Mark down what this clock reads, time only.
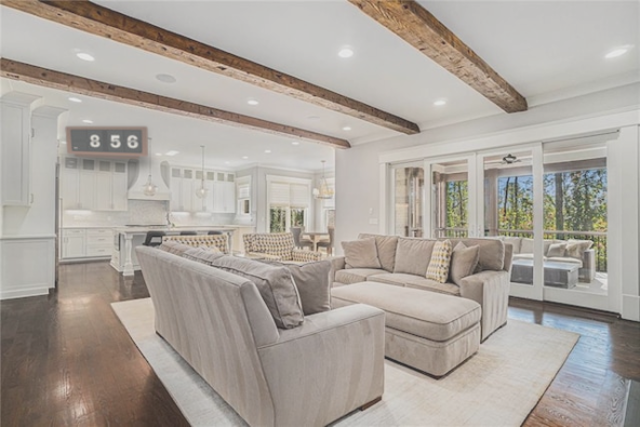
8:56
